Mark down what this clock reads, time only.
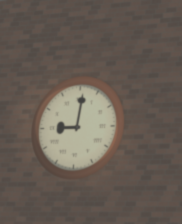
9:01
